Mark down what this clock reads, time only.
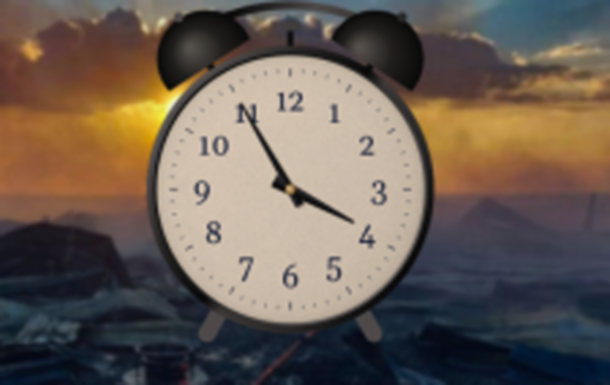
3:55
